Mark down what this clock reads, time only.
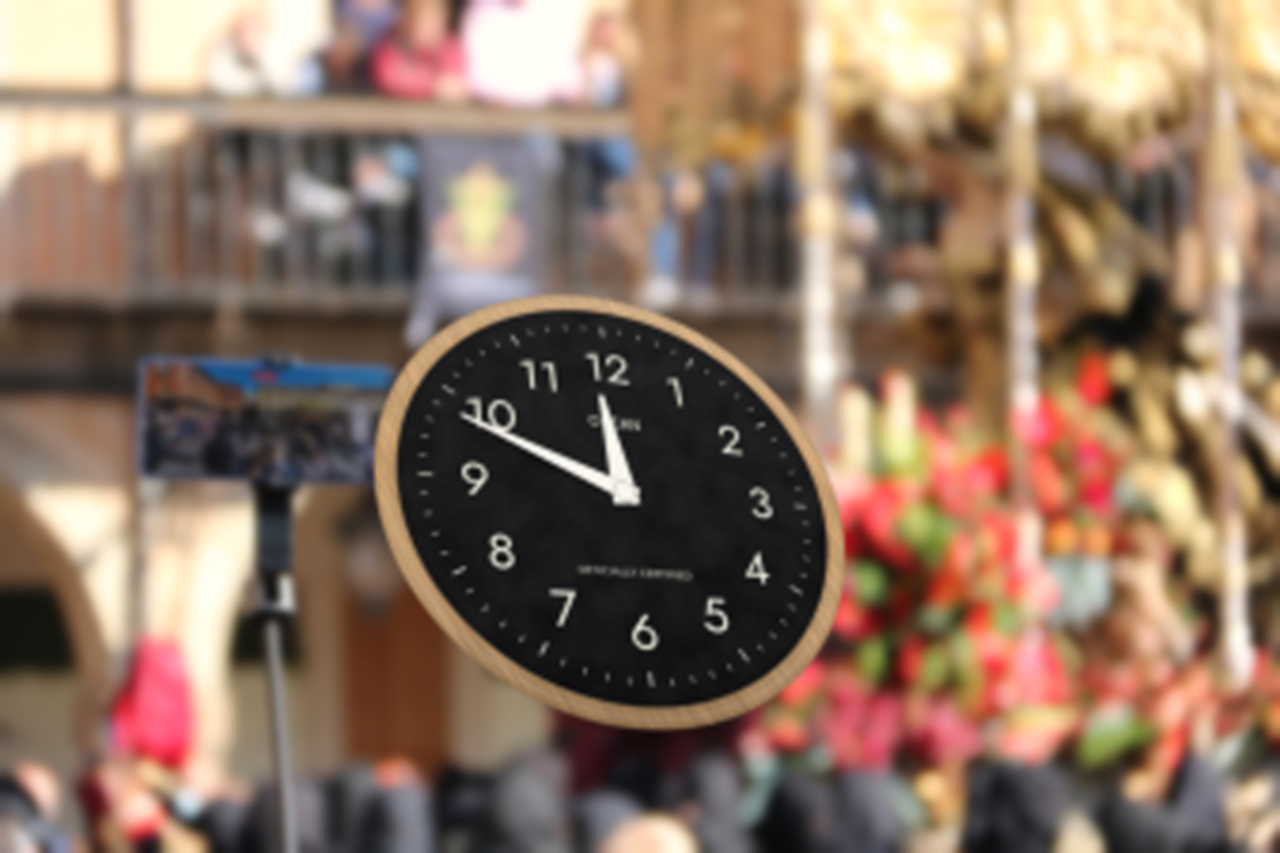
11:49
